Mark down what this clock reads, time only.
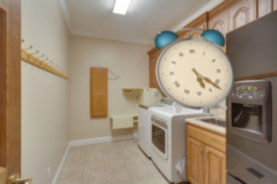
5:22
